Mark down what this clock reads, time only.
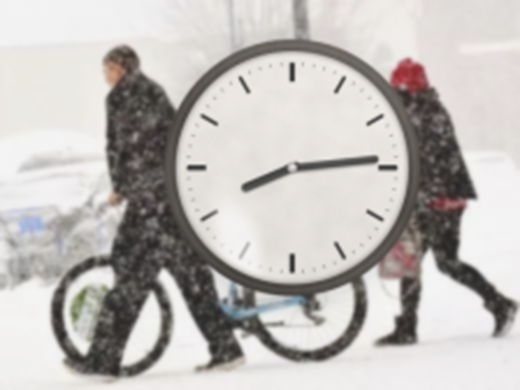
8:14
